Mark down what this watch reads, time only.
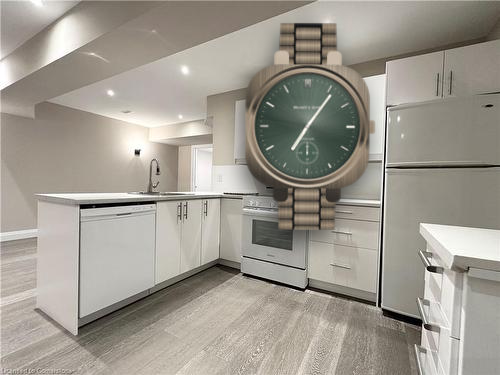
7:06
